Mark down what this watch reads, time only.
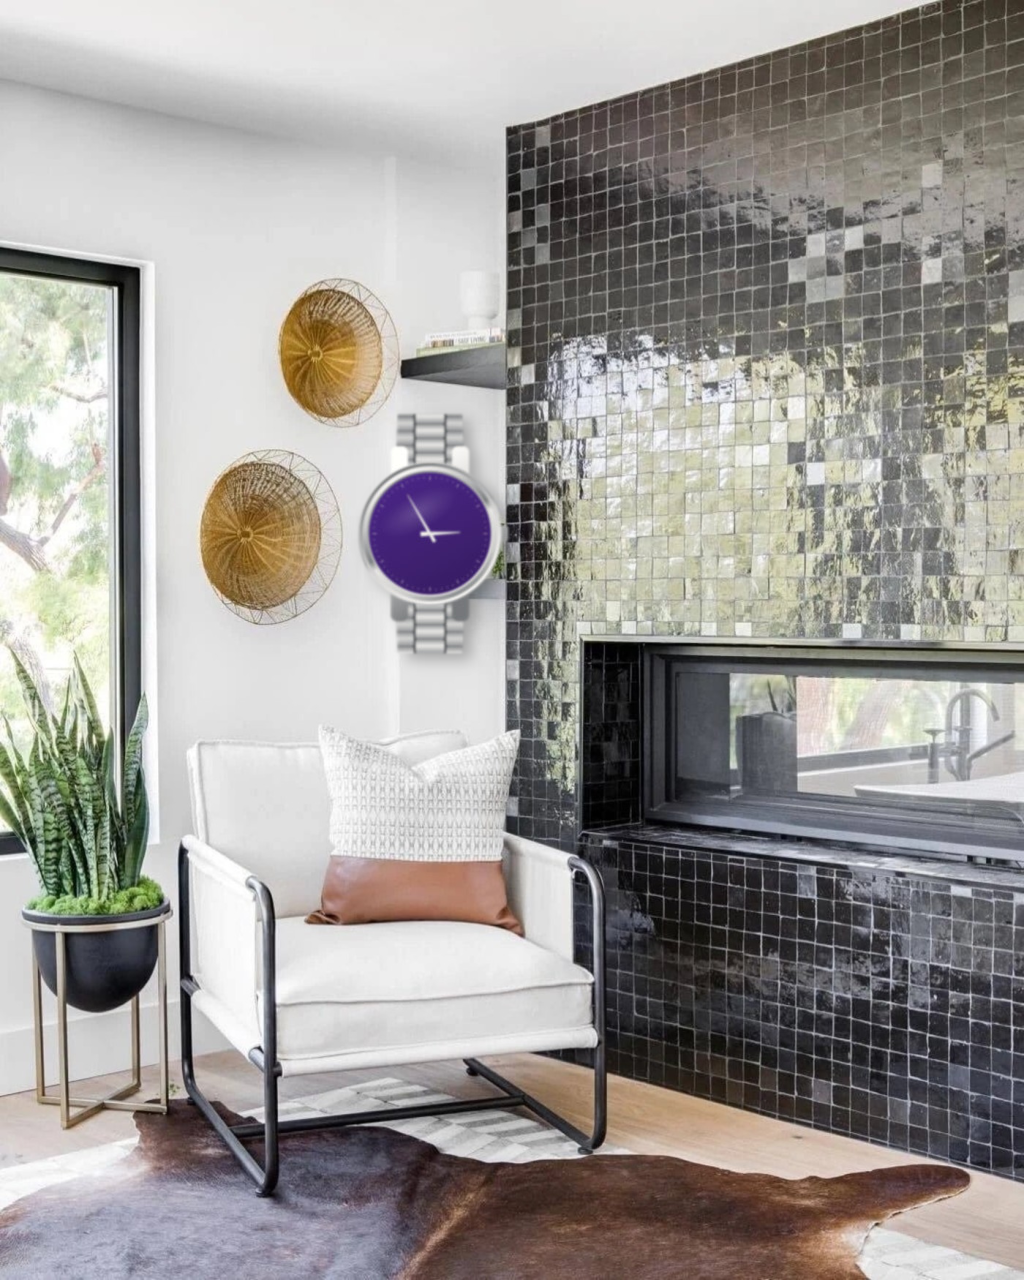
2:55
